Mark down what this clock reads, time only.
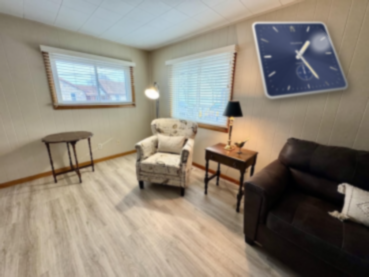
1:26
